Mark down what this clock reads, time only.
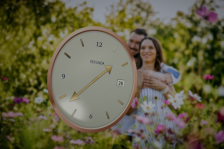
1:38
